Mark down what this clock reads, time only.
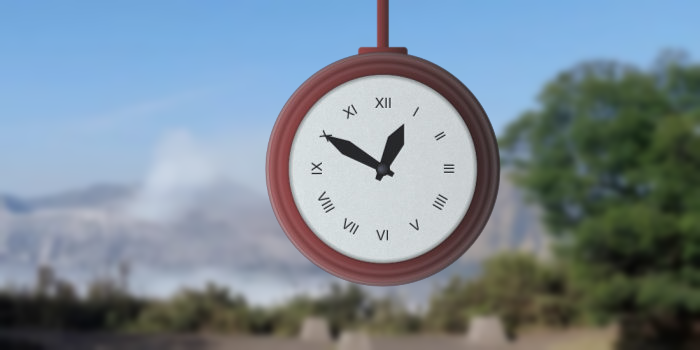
12:50
